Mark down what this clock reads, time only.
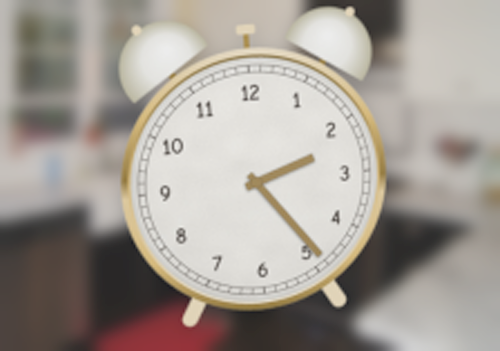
2:24
